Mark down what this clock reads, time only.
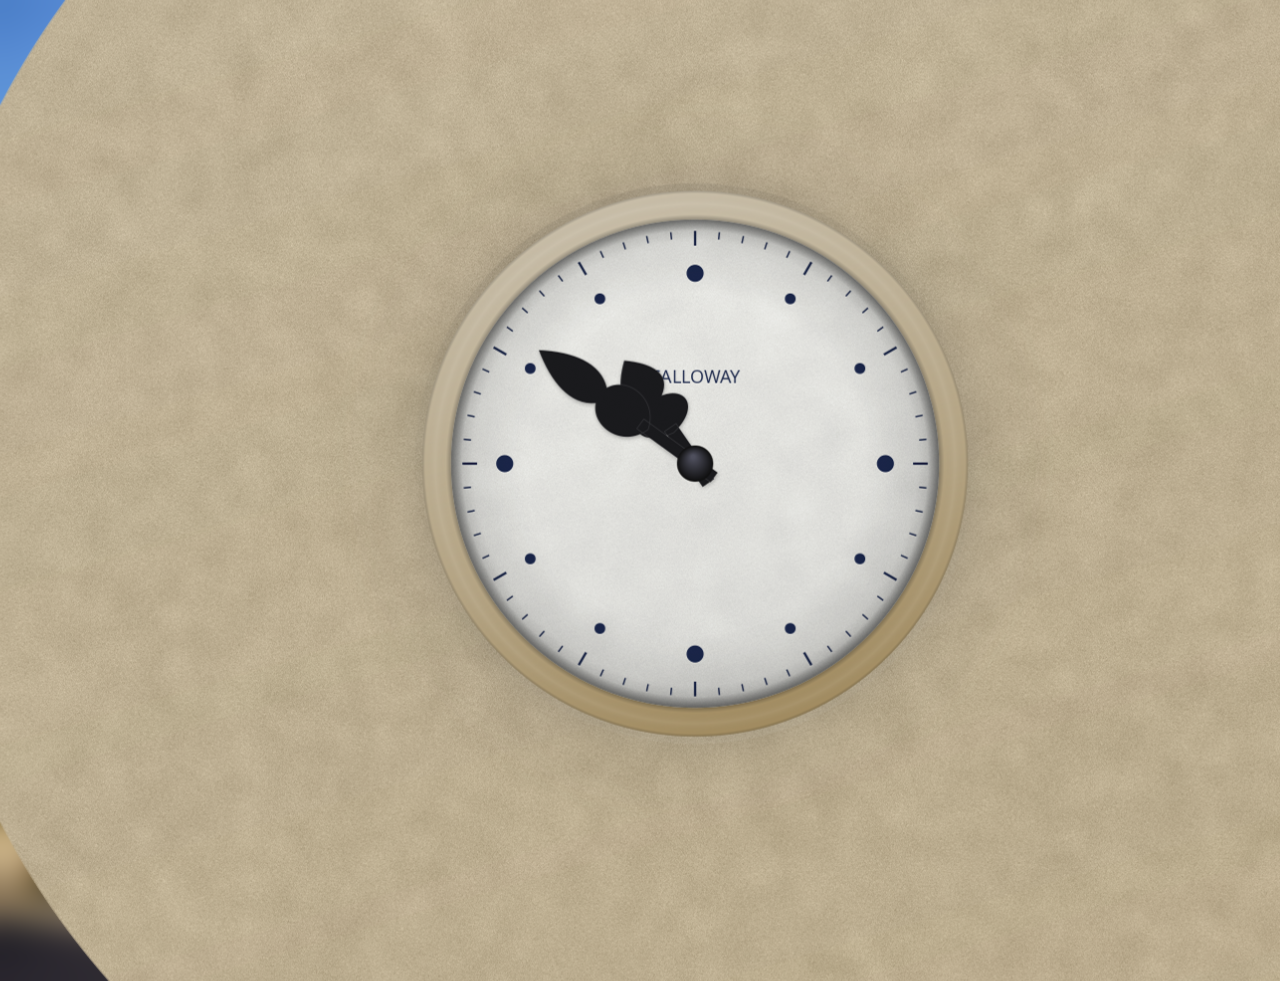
10:51
